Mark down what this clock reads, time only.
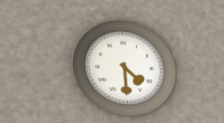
4:30
